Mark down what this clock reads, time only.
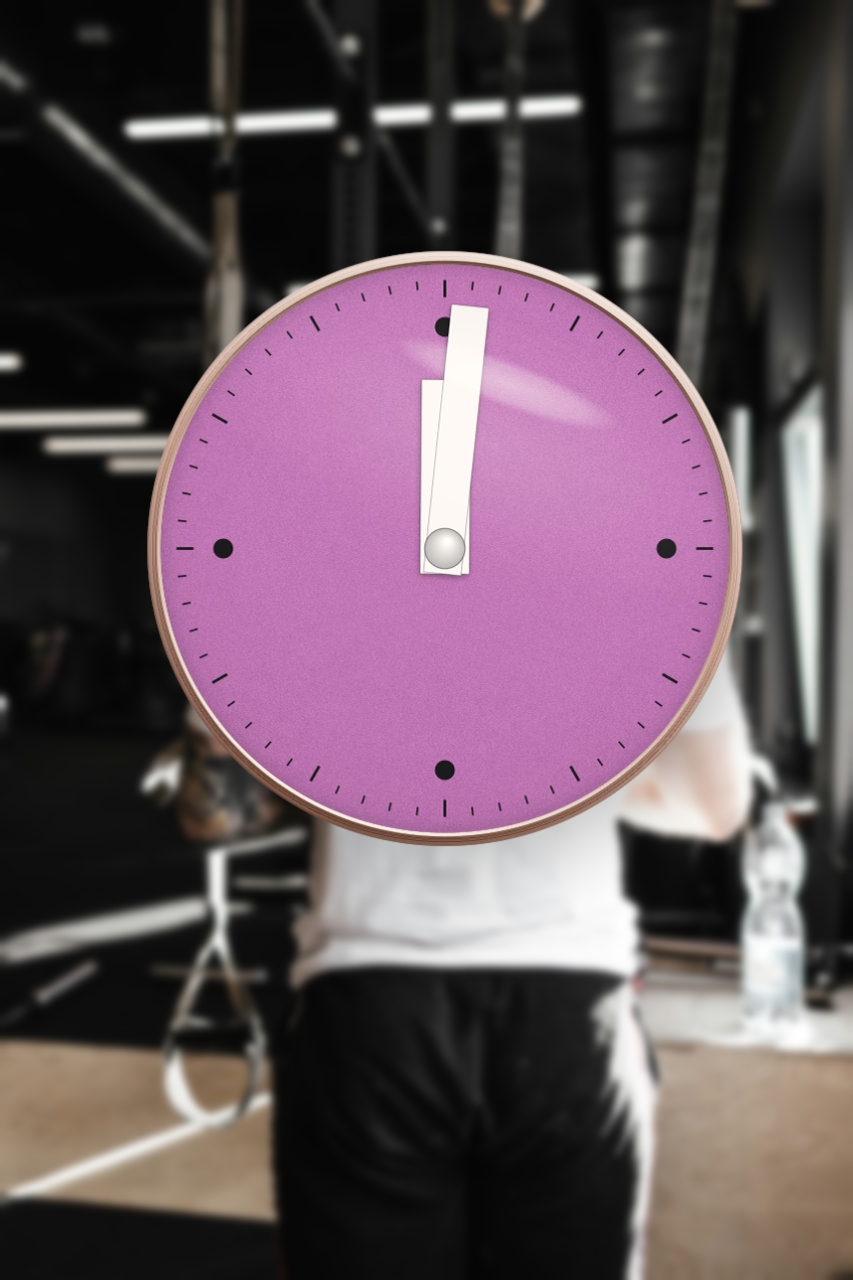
12:01
